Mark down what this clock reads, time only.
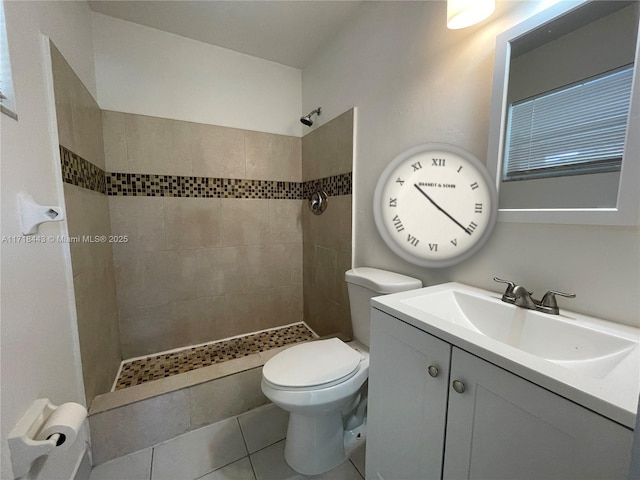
10:21
